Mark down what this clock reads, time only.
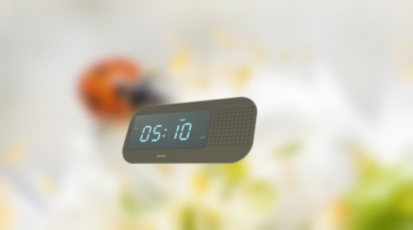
5:10
